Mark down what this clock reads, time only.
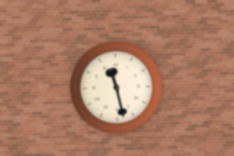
11:28
